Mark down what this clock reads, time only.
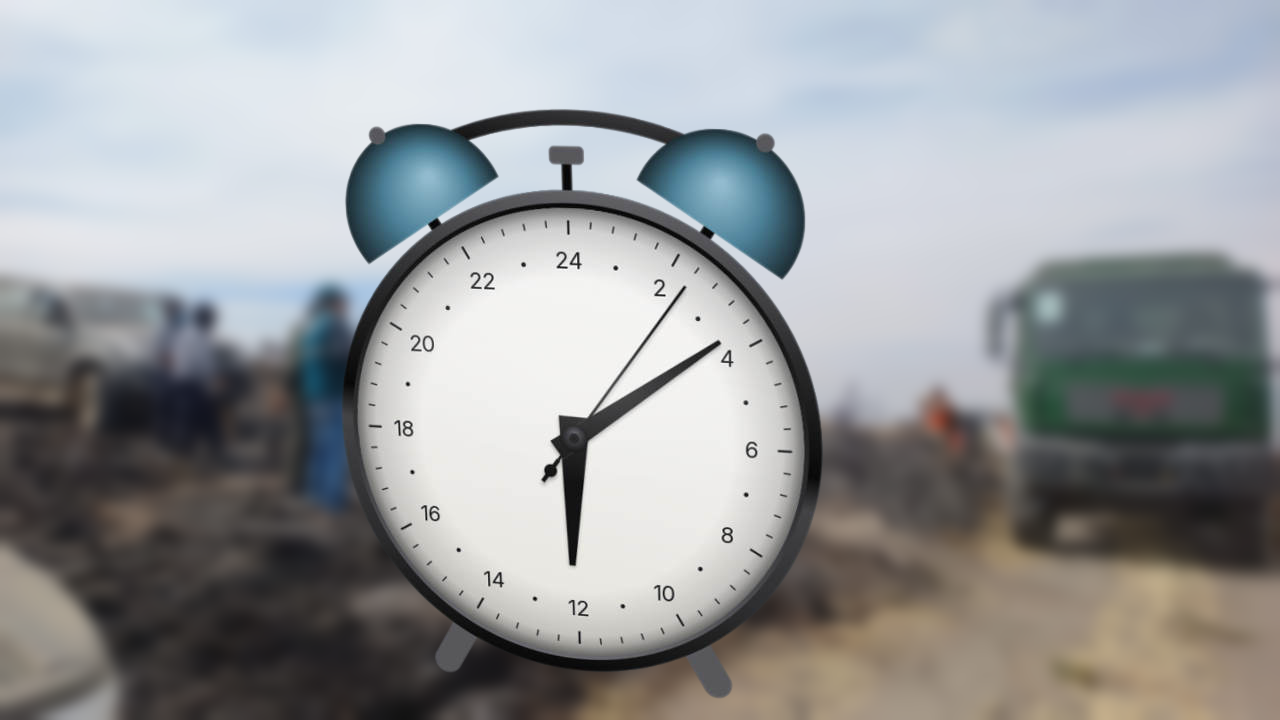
12:09:06
